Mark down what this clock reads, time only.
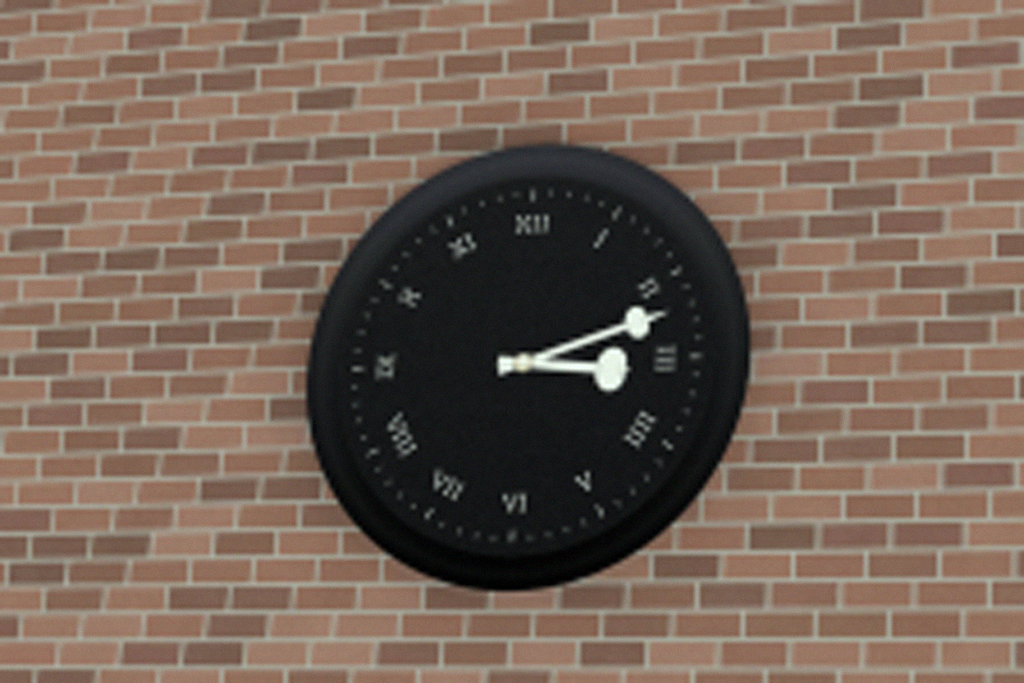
3:12
